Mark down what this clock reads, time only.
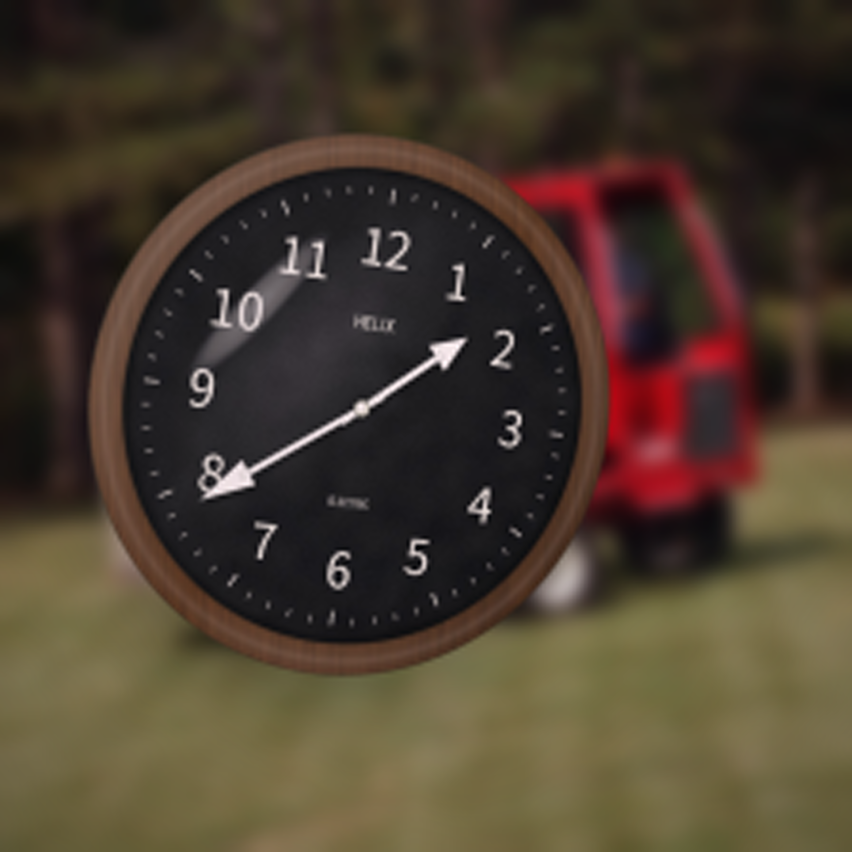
1:39
